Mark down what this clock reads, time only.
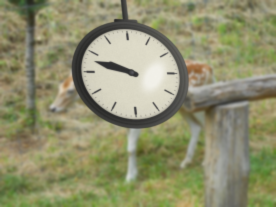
9:48
